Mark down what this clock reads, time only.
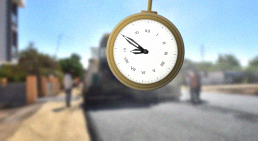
8:50
